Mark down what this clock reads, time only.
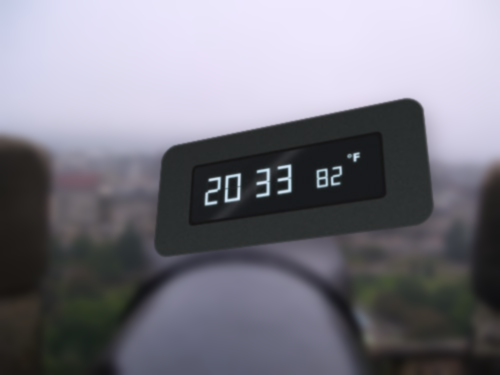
20:33
